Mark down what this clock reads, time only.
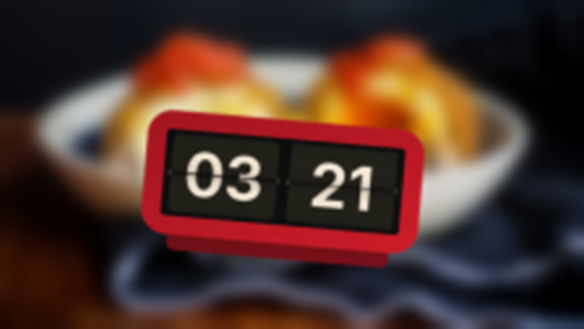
3:21
